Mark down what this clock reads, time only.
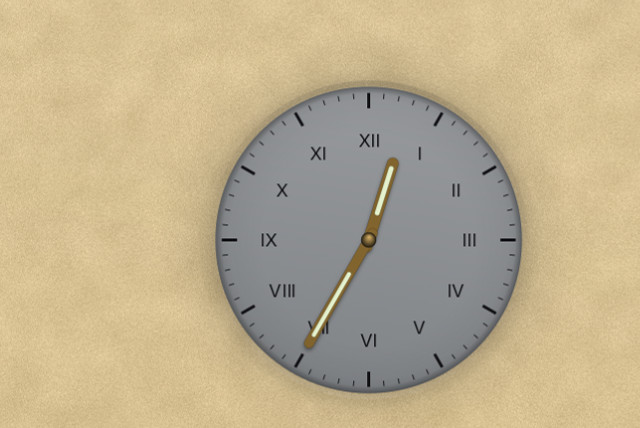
12:35
